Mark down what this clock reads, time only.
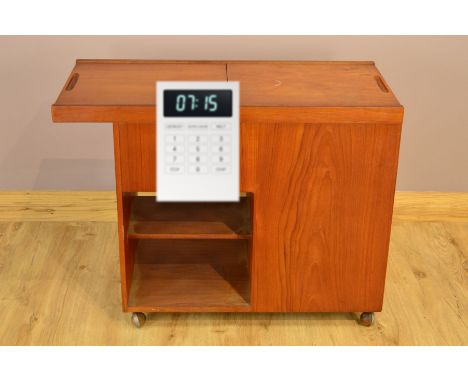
7:15
